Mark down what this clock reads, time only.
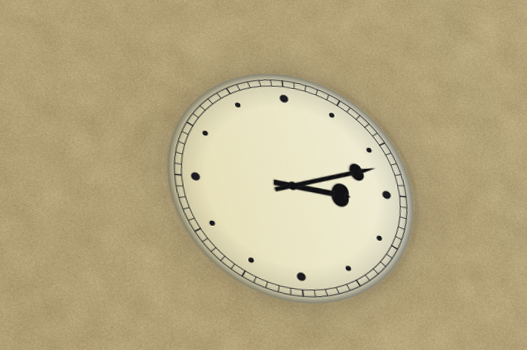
3:12
